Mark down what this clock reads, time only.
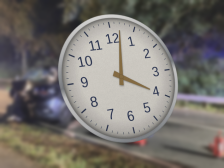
4:02
